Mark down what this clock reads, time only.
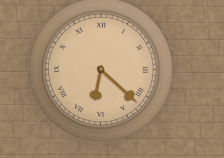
6:22
